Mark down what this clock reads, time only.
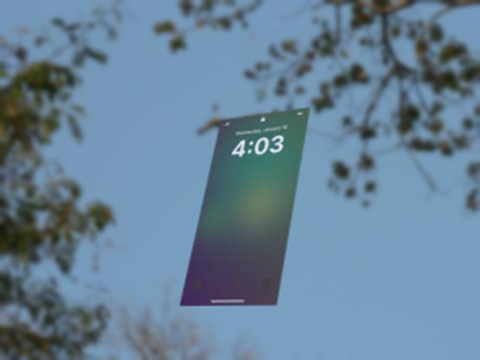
4:03
